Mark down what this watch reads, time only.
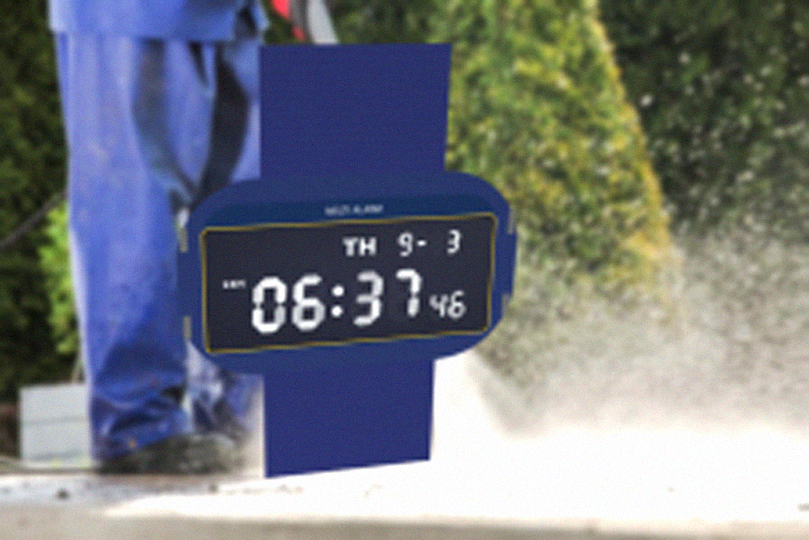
6:37:46
